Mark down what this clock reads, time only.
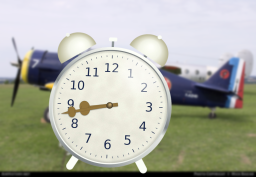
8:43
